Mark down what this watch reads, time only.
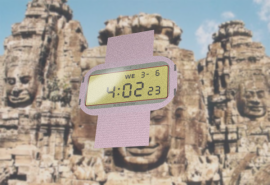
4:02:23
